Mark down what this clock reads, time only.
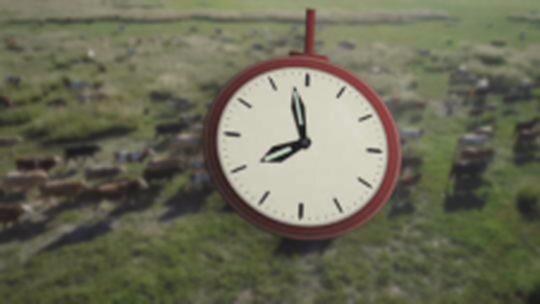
7:58
